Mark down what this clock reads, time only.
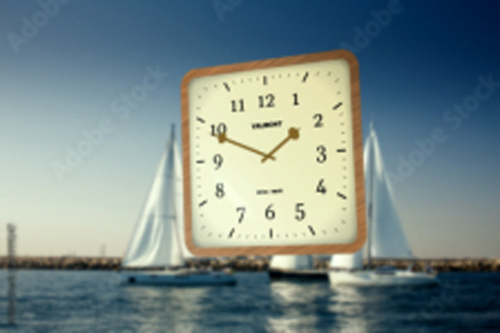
1:49
